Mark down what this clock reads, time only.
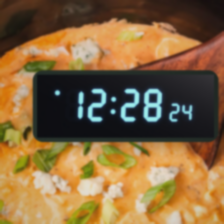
12:28:24
